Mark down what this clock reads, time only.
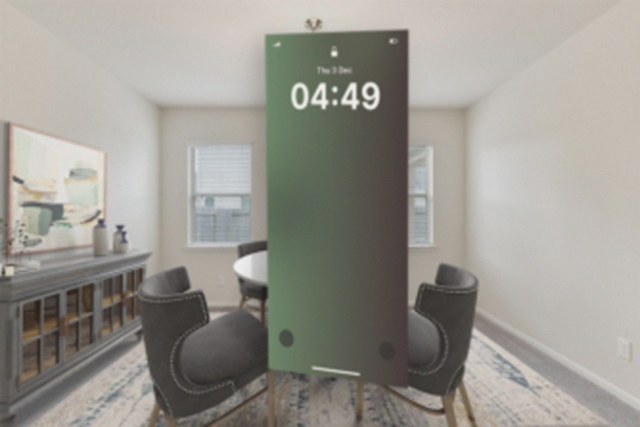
4:49
